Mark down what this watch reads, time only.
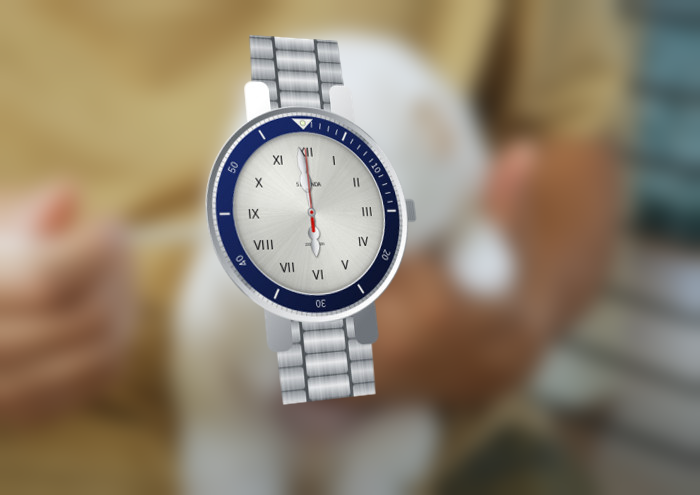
5:59:00
